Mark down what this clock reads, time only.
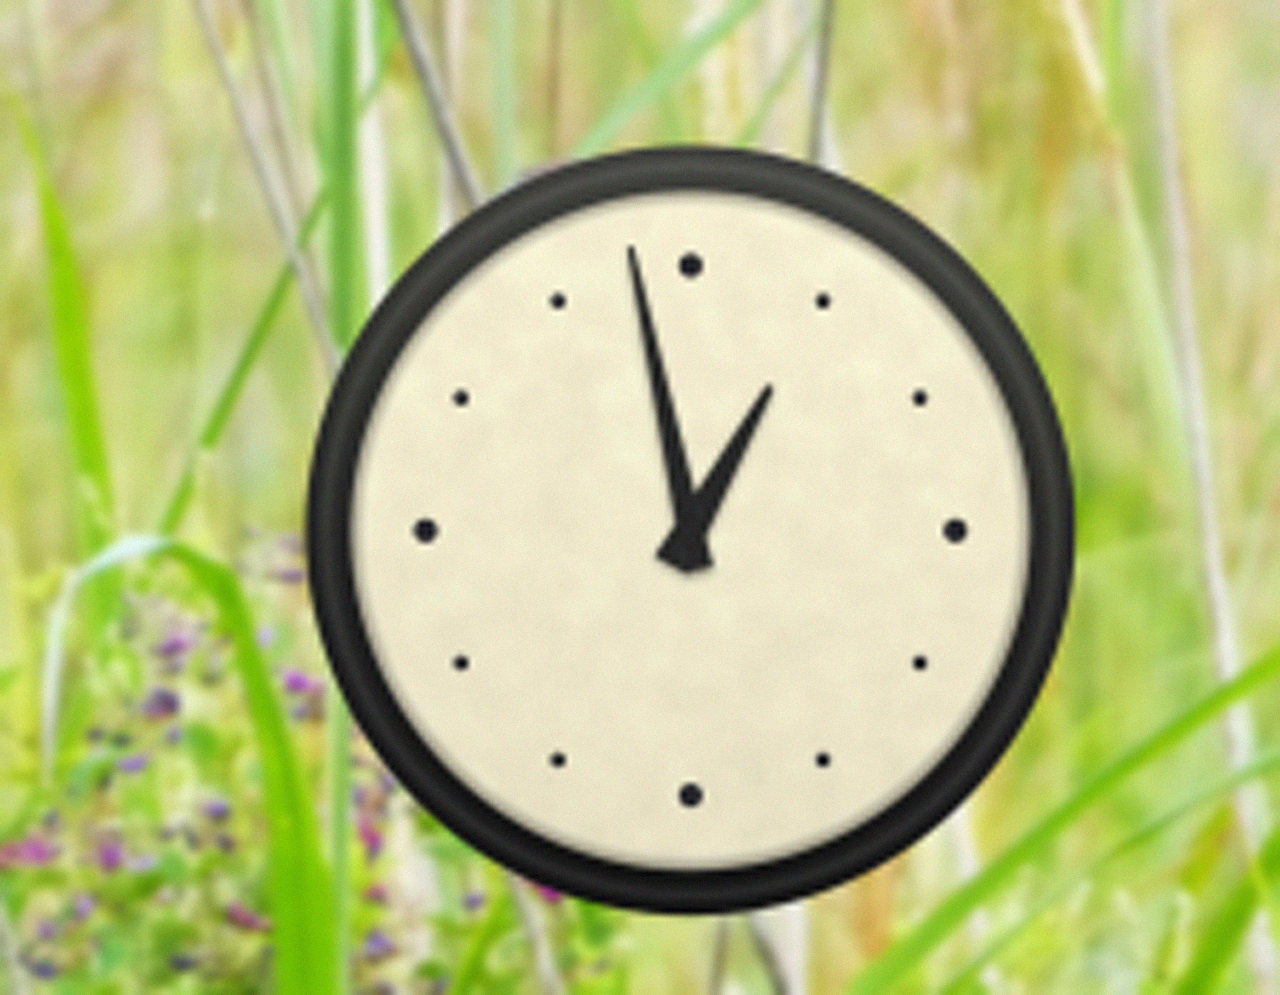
12:58
